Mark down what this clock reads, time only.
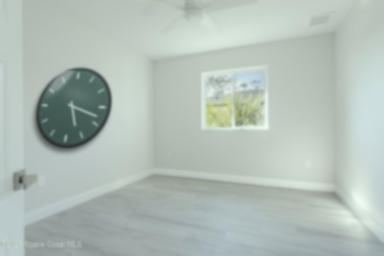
5:18
